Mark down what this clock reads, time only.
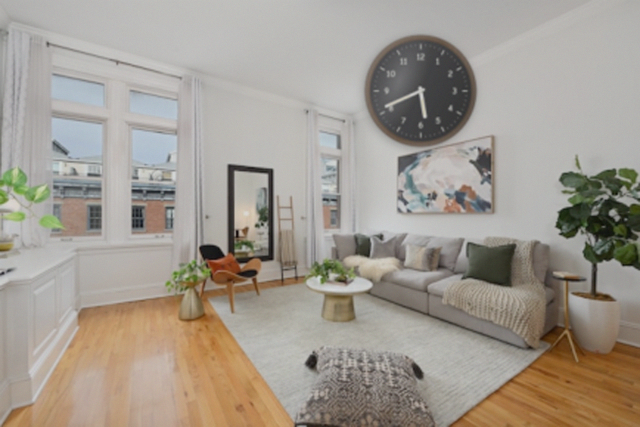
5:41
